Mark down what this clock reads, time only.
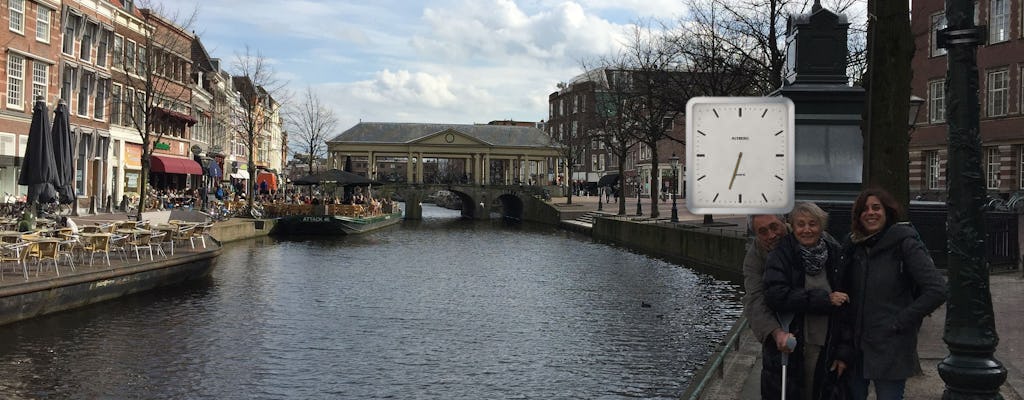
6:33
